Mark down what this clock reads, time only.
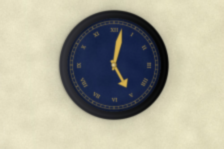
5:02
